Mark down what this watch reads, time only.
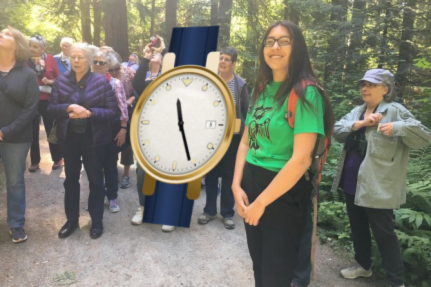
11:26
